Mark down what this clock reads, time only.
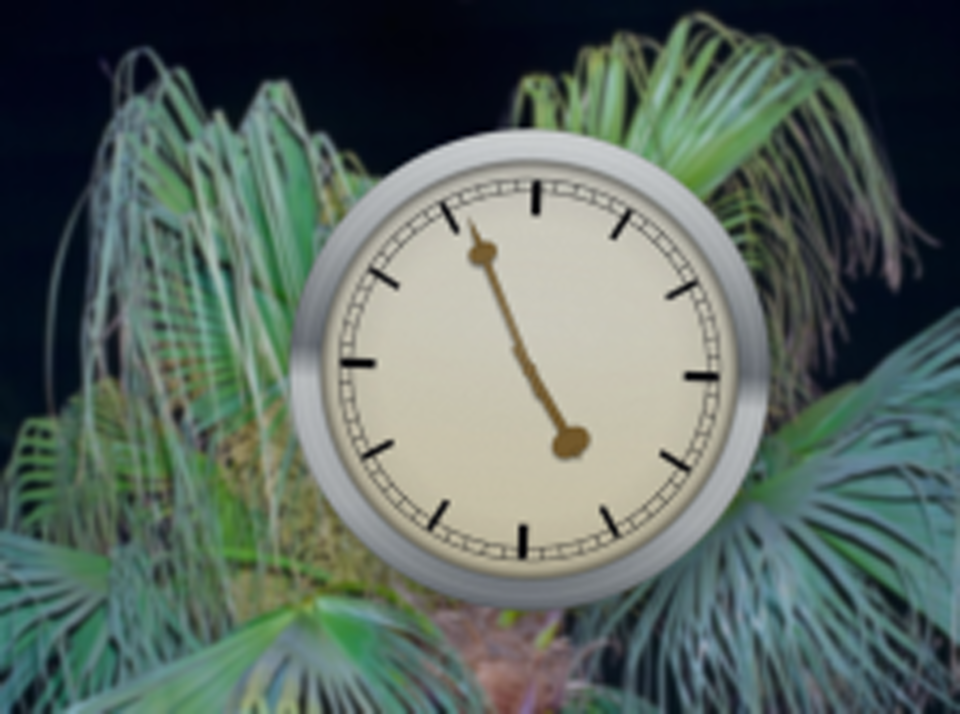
4:56
